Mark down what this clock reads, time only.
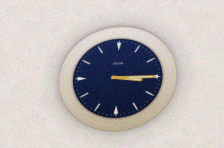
3:15
